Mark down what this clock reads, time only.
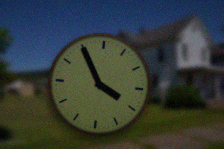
3:55
